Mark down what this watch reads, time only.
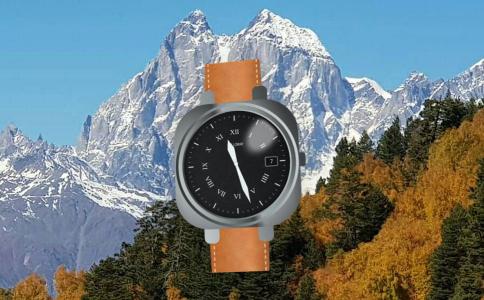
11:27
